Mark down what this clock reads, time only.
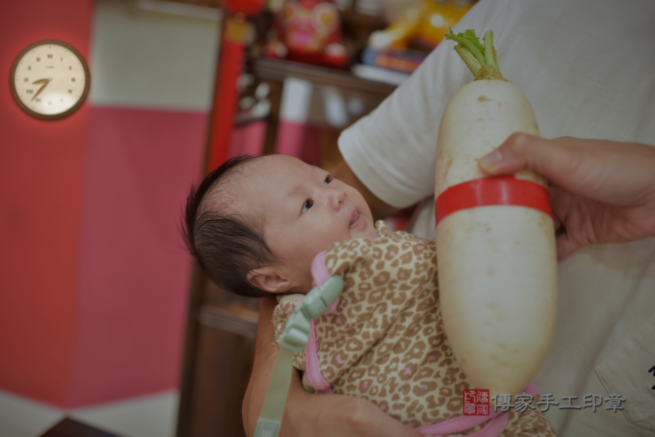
8:37
